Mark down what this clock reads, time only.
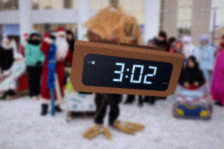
3:02
